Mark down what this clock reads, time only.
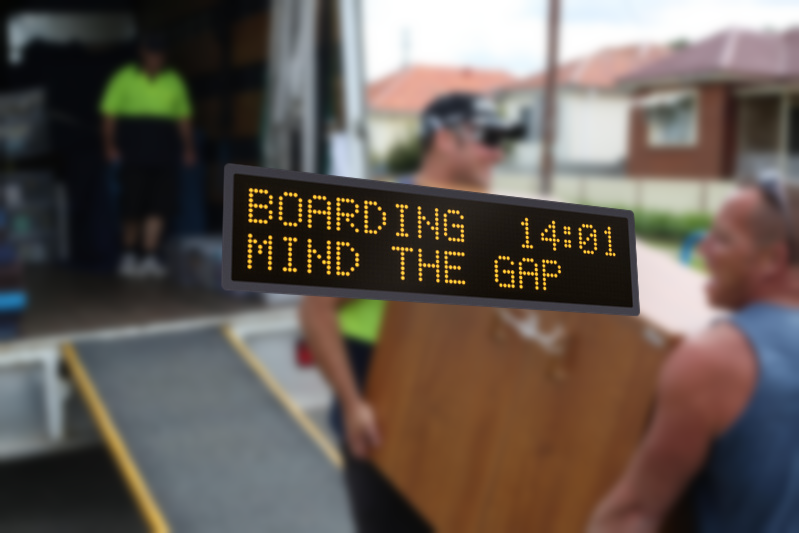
14:01
